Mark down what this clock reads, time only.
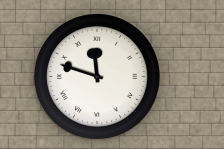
11:48
